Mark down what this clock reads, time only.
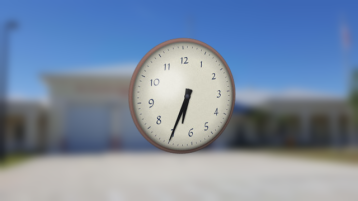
6:35
